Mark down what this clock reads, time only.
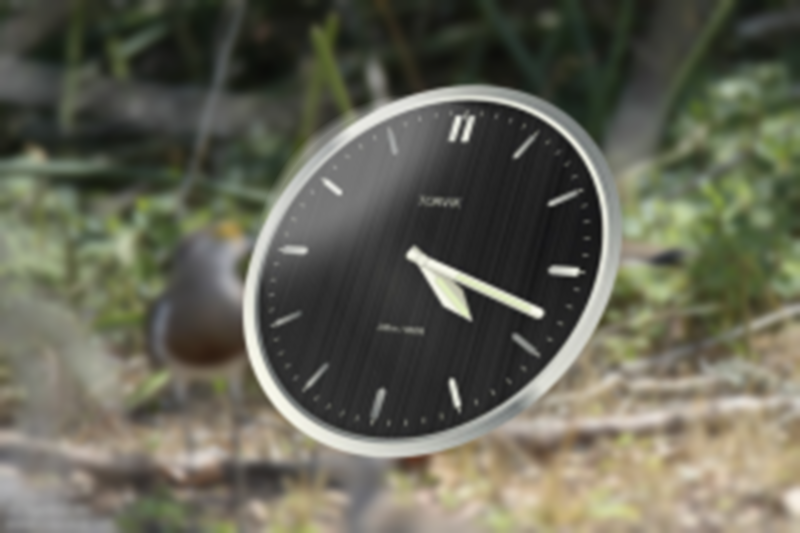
4:18
